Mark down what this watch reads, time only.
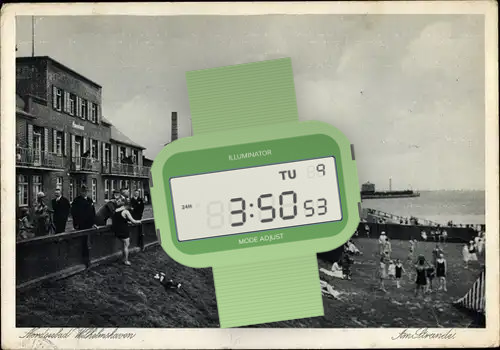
3:50:53
